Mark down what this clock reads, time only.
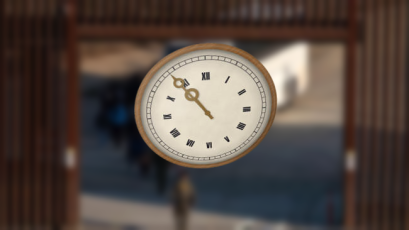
10:54
